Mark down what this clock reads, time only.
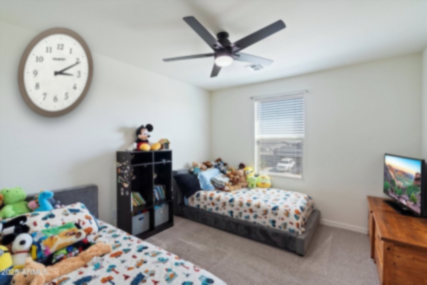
3:11
